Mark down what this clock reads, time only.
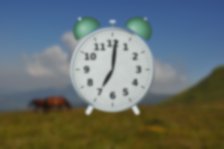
7:01
